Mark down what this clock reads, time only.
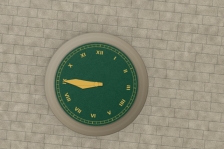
8:45
